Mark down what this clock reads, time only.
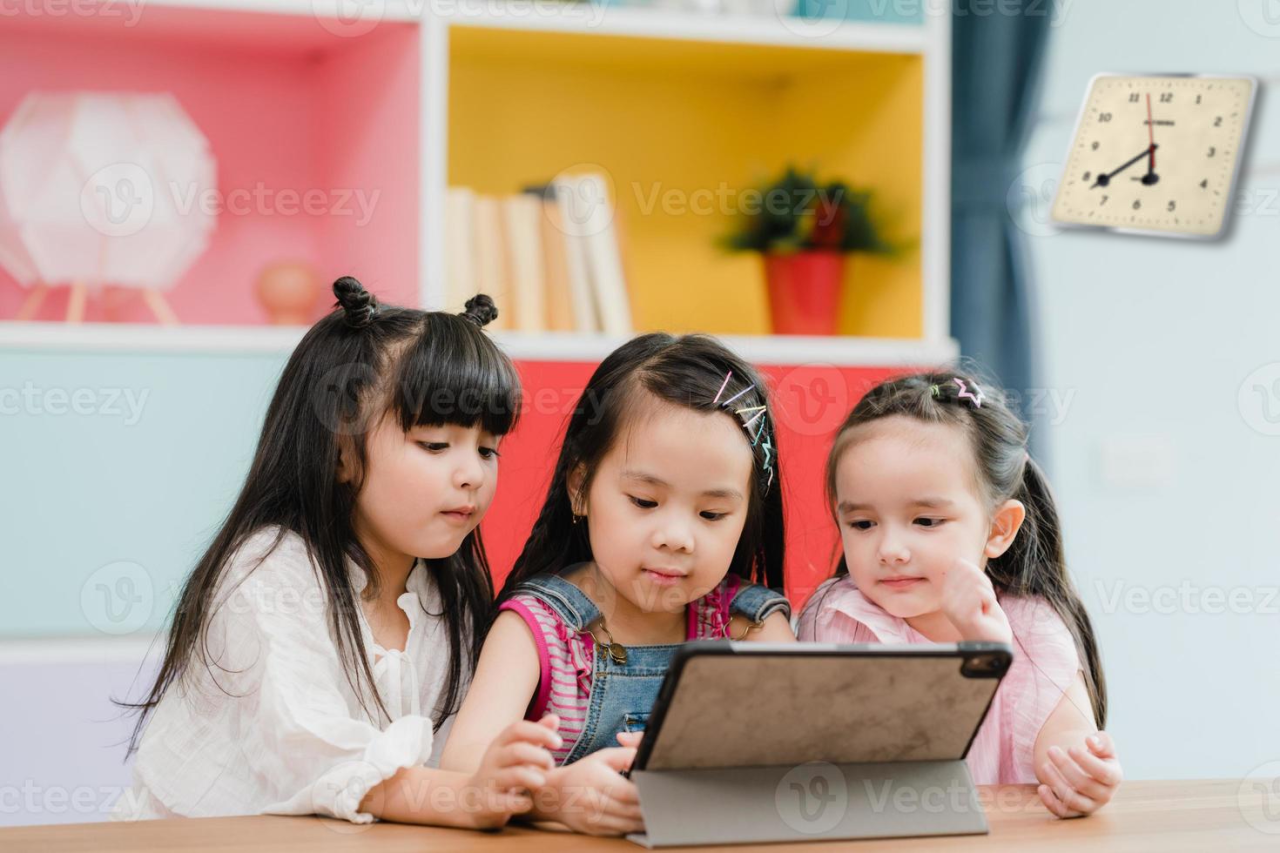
5:37:57
